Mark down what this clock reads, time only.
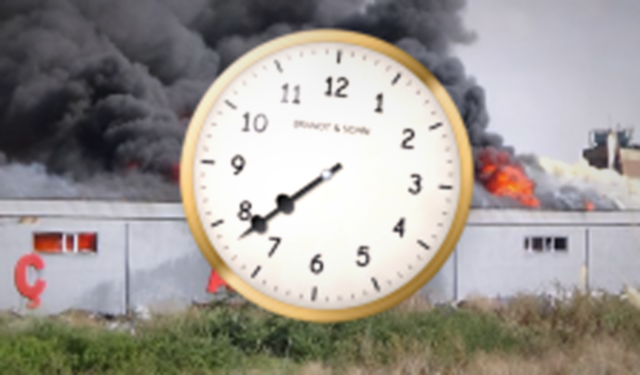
7:38
